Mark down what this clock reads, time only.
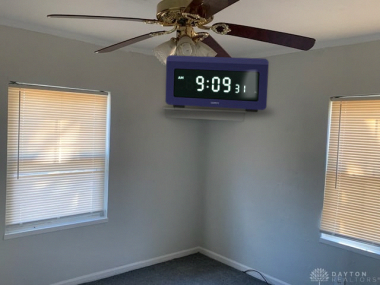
9:09:31
